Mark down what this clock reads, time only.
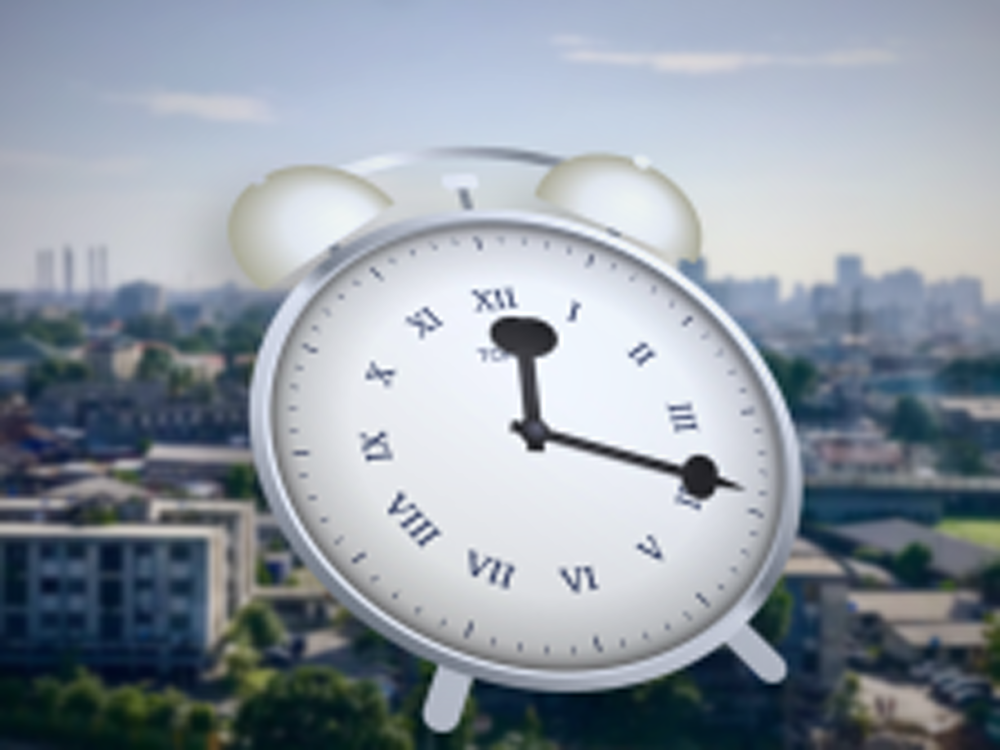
12:19
